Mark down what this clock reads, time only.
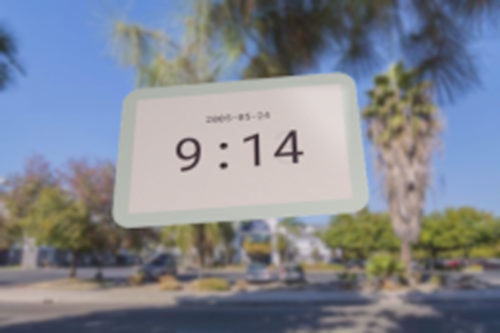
9:14
